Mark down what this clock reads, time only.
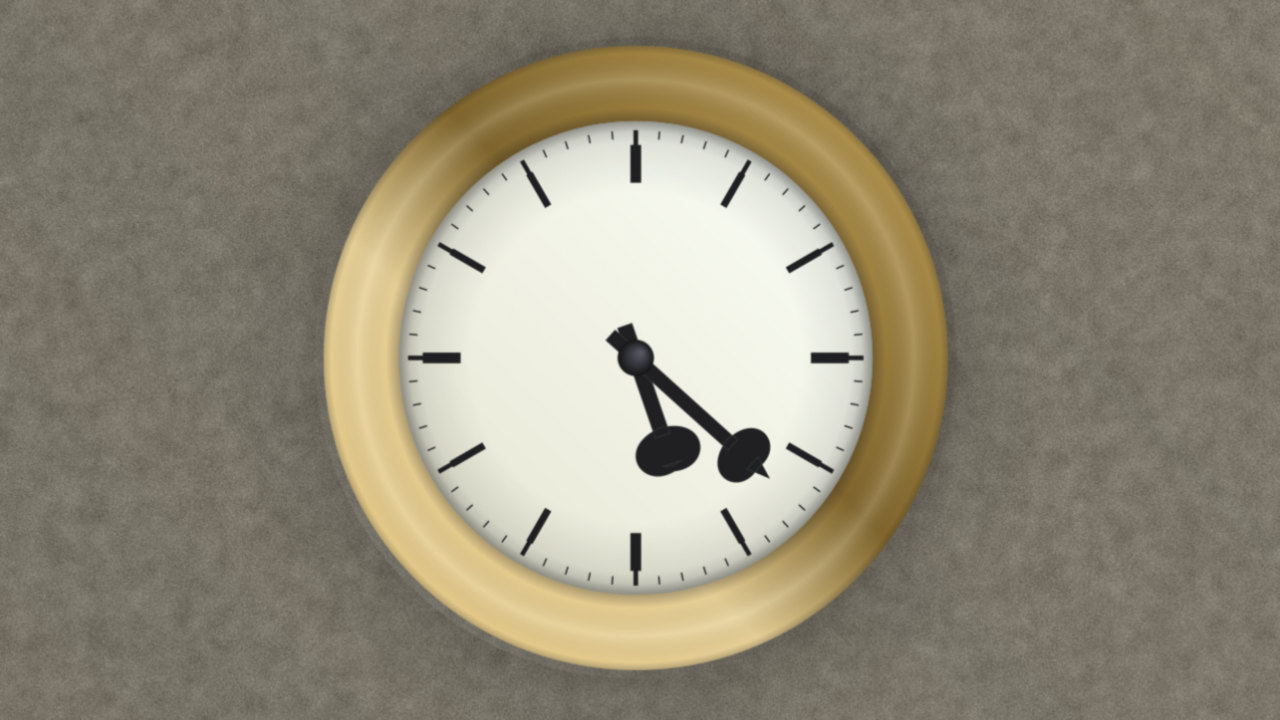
5:22
